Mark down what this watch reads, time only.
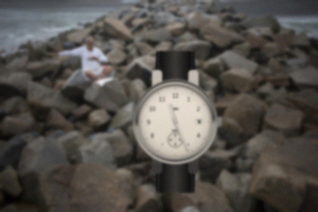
11:26
